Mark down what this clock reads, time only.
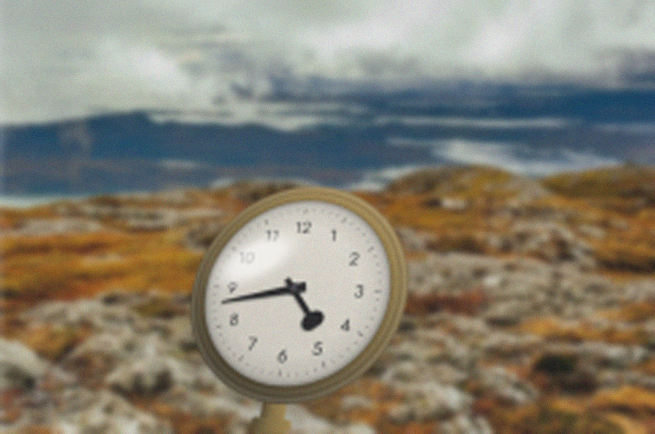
4:43
